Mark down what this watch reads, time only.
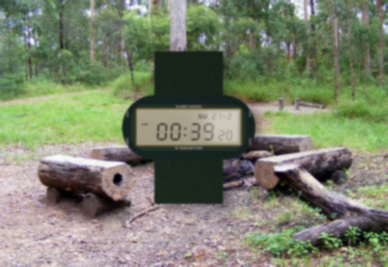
0:39:20
